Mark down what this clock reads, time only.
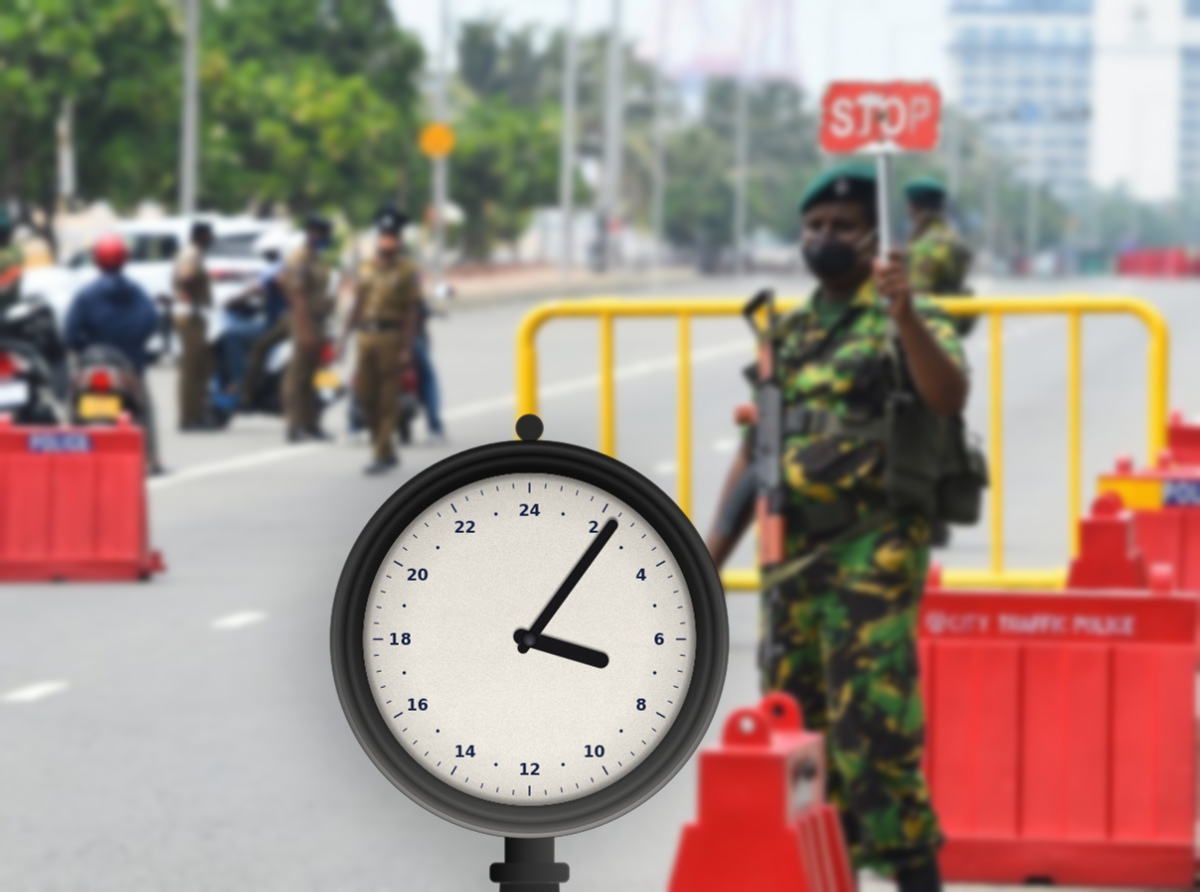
7:06
